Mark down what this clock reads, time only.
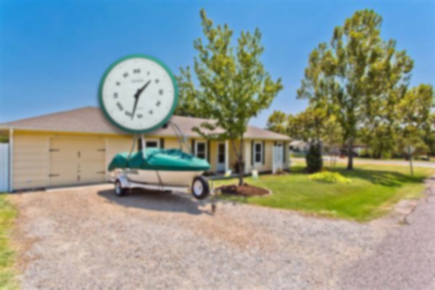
1:33
